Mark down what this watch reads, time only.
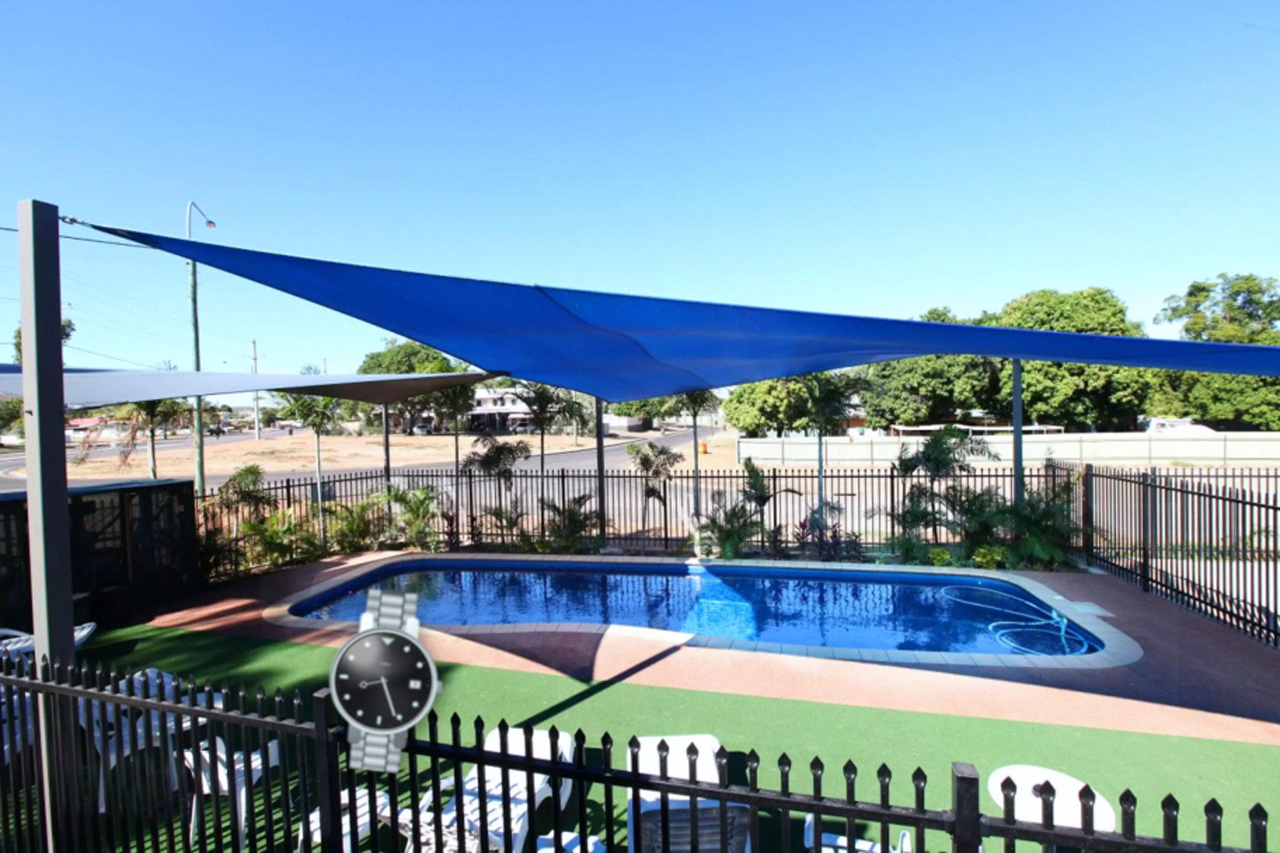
8:26
